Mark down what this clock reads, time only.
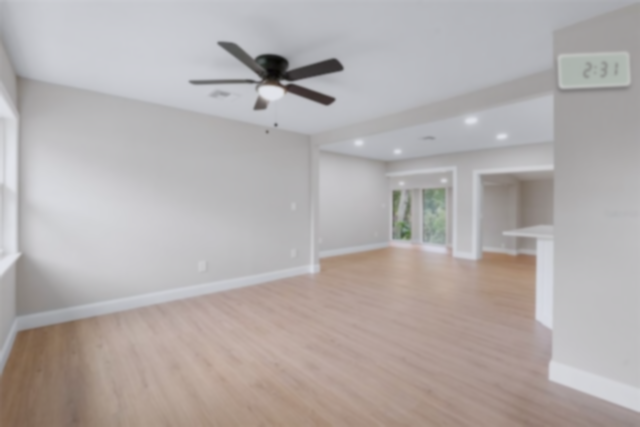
2:31
